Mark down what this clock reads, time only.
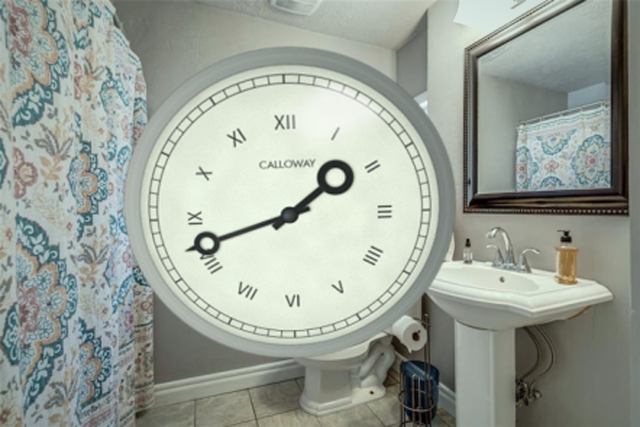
1:42
